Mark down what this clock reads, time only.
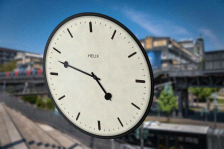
4:48
